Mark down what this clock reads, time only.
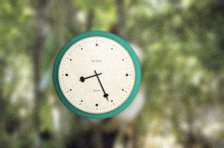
8:26
